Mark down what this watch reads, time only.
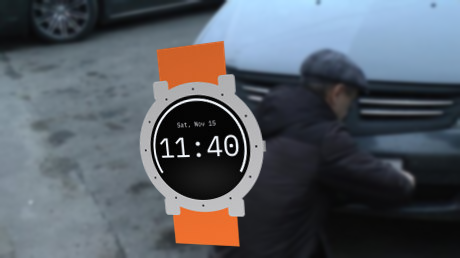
11:40
